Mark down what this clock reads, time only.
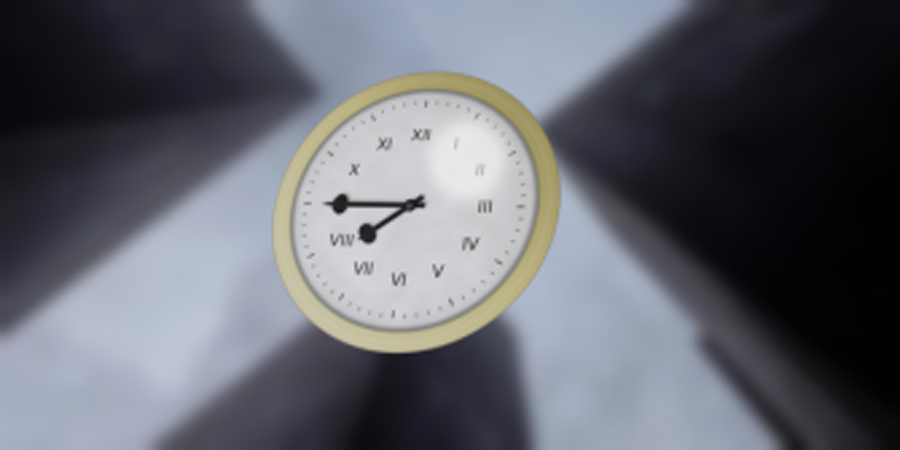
7:45
